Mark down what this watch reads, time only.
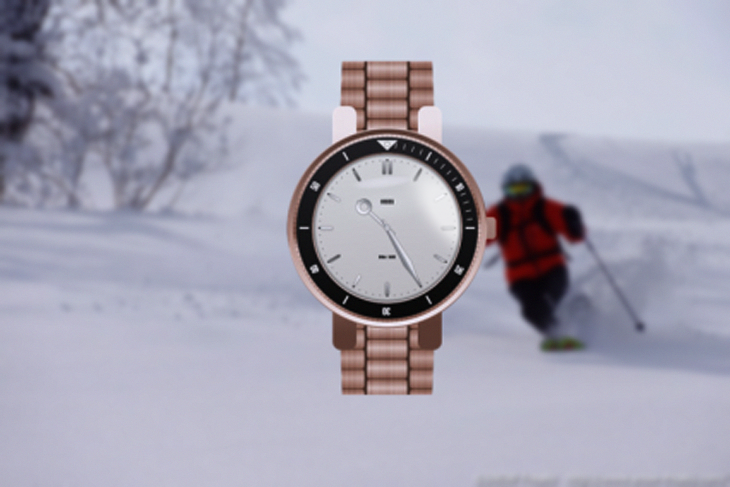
10:25
